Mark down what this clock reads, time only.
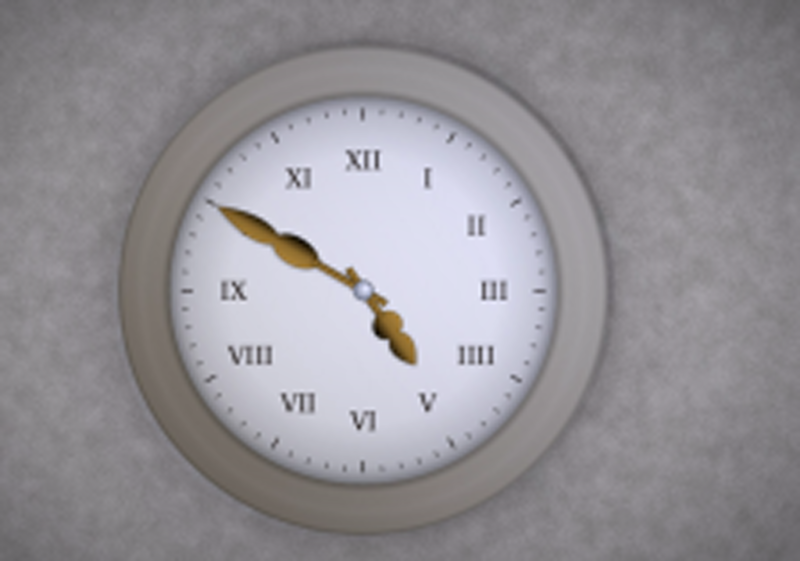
4:50
